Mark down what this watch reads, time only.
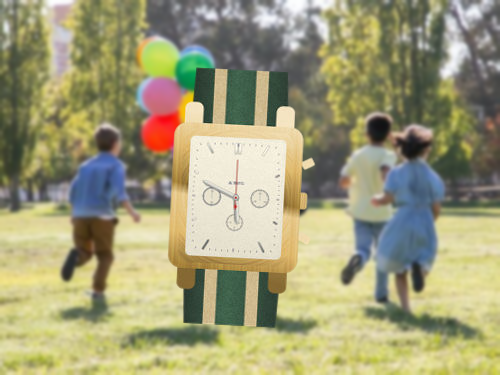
5:49
